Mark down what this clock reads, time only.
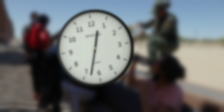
12:33
